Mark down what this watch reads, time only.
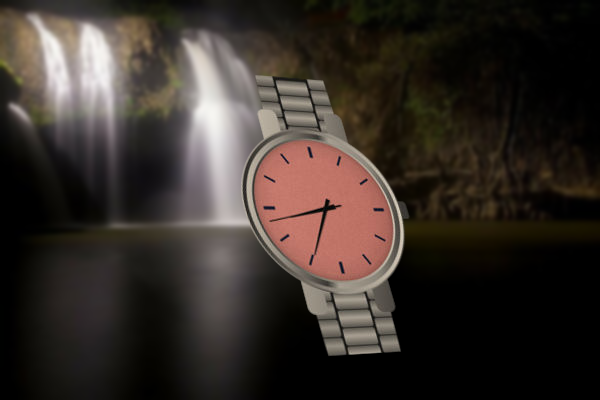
8:34:43
